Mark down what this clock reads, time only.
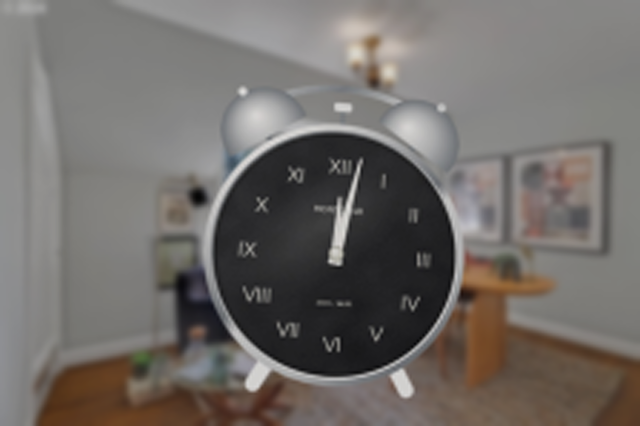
12:02
